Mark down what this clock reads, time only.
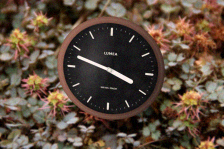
3:48
